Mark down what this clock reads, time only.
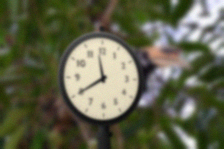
11:40
